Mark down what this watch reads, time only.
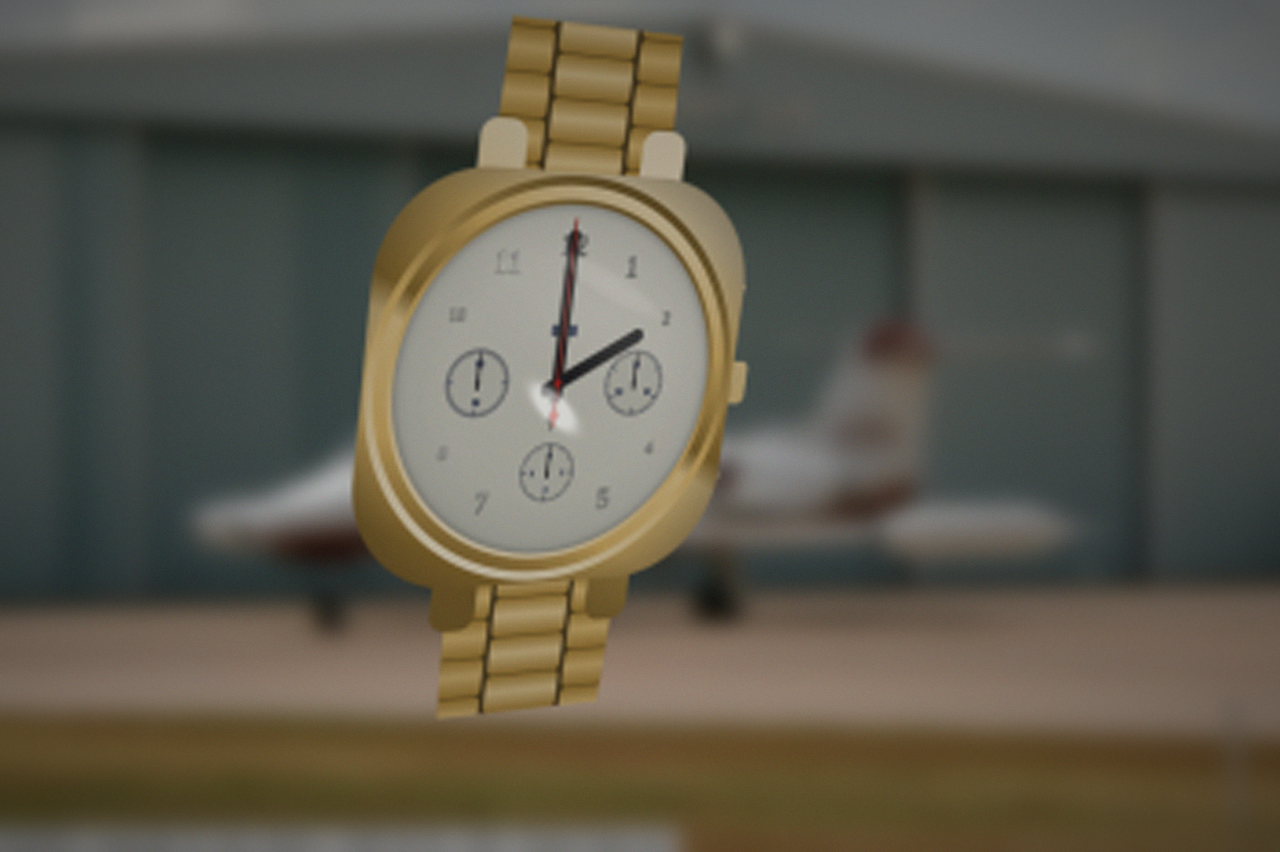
2:00
